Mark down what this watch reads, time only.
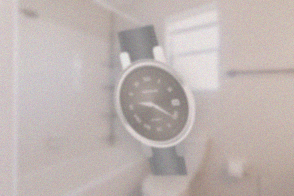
9:21
